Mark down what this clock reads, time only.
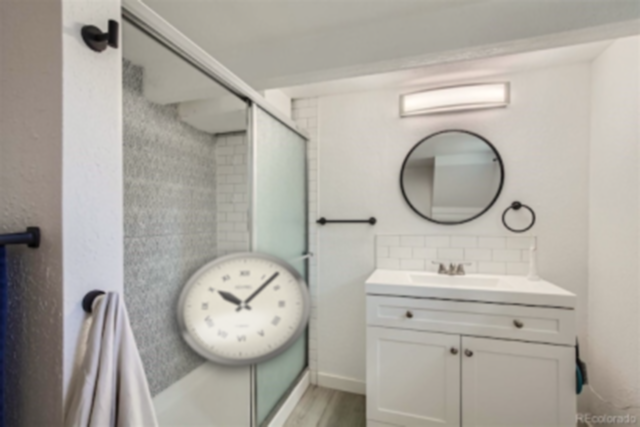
10:07
